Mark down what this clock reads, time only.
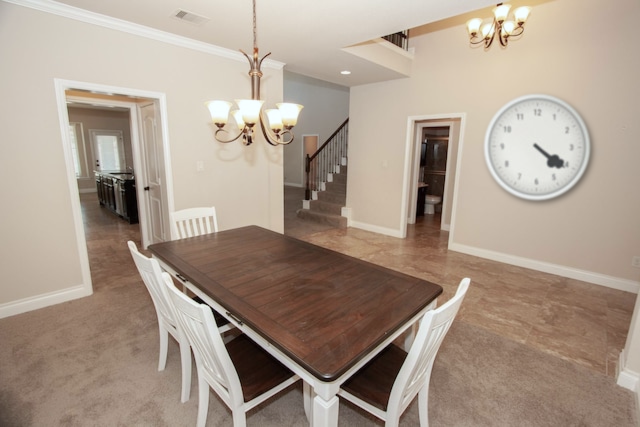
4:21
